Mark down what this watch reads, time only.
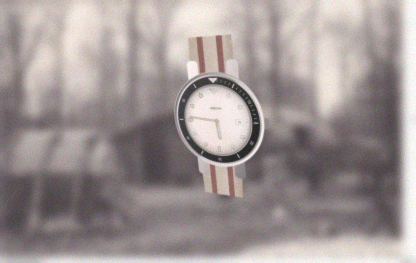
5:46
